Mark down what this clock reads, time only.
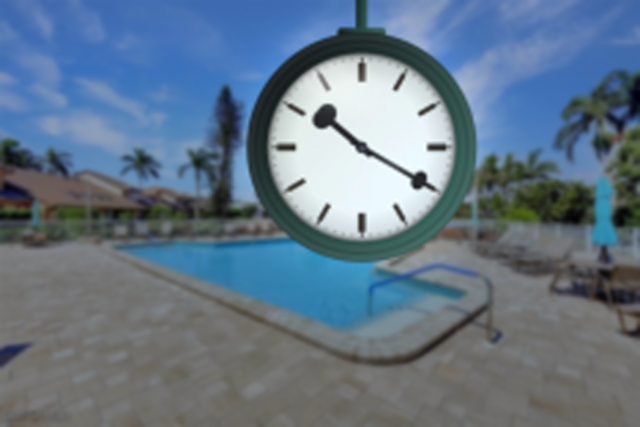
10:20
